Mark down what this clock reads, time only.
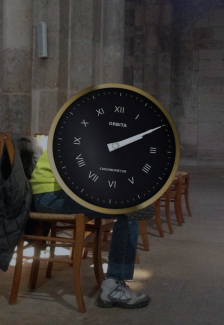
2:10
